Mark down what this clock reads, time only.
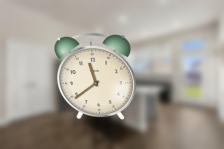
11:39
